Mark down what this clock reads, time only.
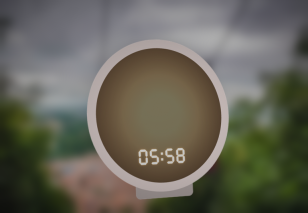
5:58
